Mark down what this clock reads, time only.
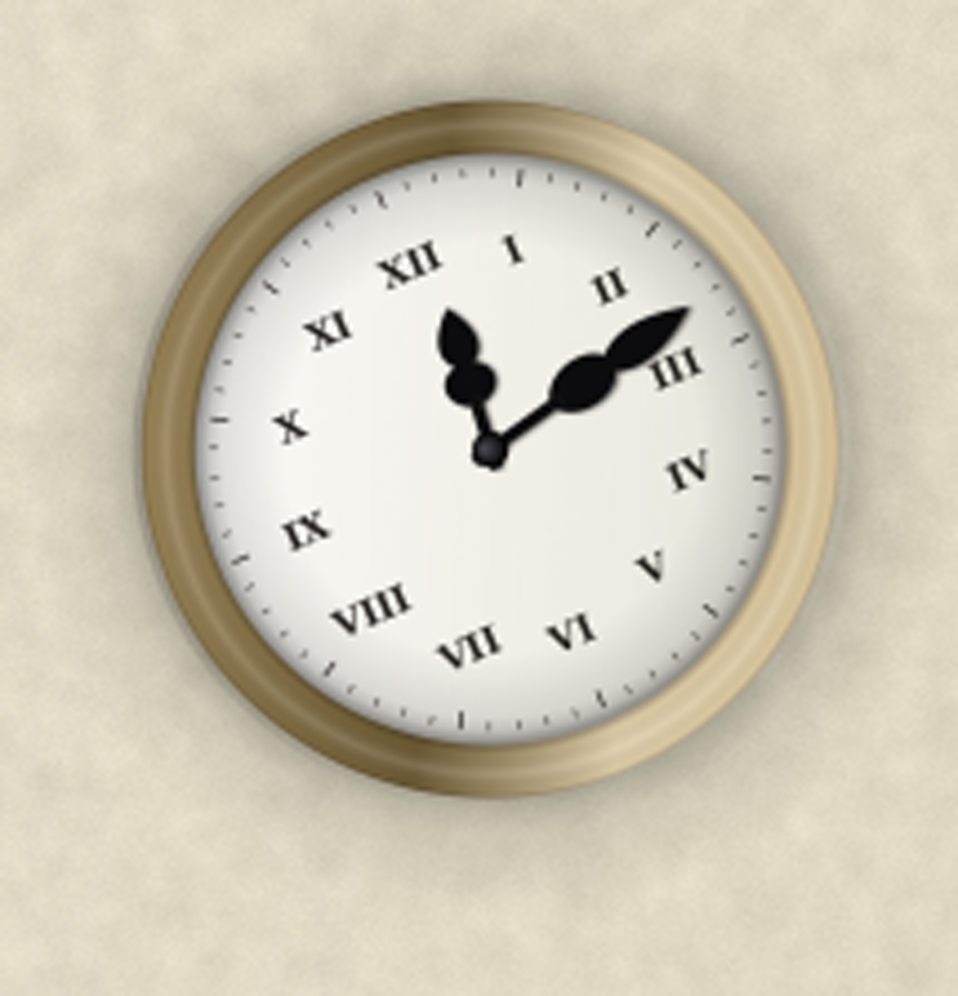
12:13
